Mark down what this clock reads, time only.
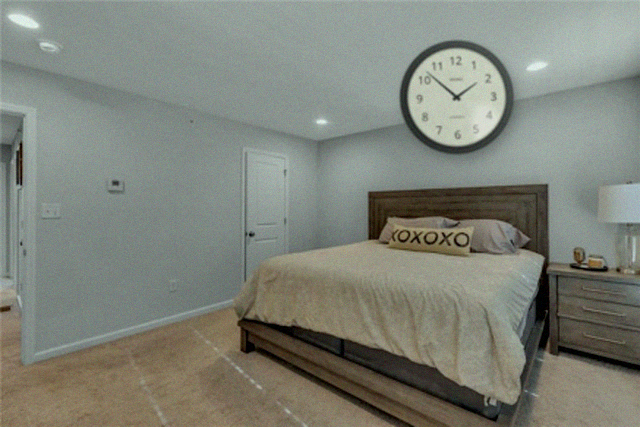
1:52
